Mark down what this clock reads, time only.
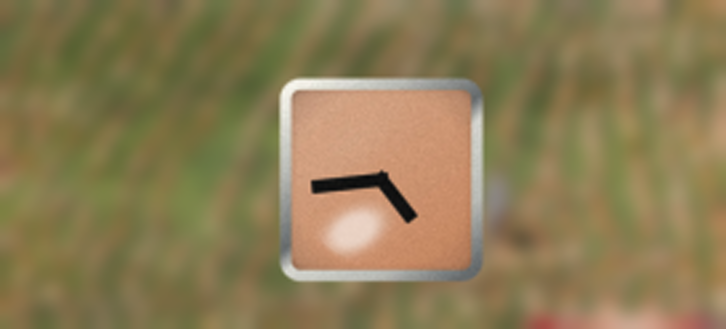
4:44
